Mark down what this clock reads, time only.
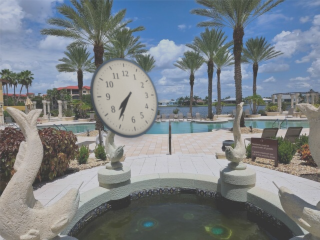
7:36
